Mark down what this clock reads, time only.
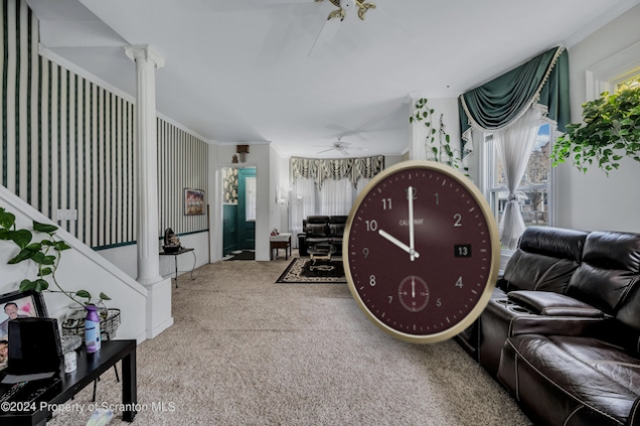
10:00
